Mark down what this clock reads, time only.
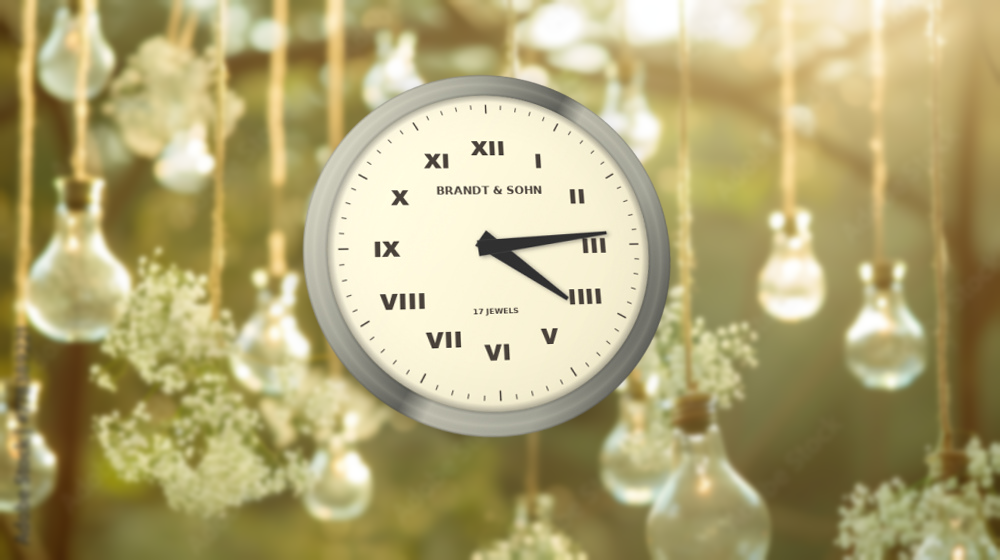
4:14
